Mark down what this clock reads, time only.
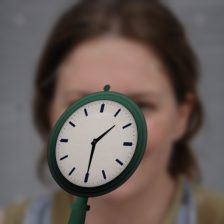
1:30
